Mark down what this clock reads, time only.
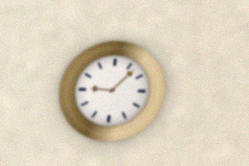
9:07
